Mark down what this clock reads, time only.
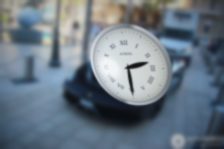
2:30
